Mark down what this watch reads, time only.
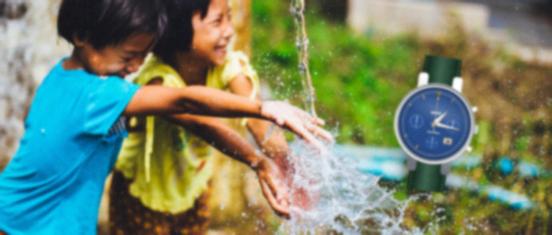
1:16
